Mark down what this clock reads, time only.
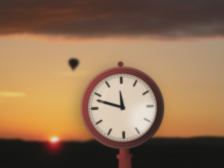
11:48
